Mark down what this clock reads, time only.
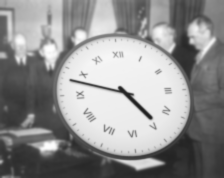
4:48
